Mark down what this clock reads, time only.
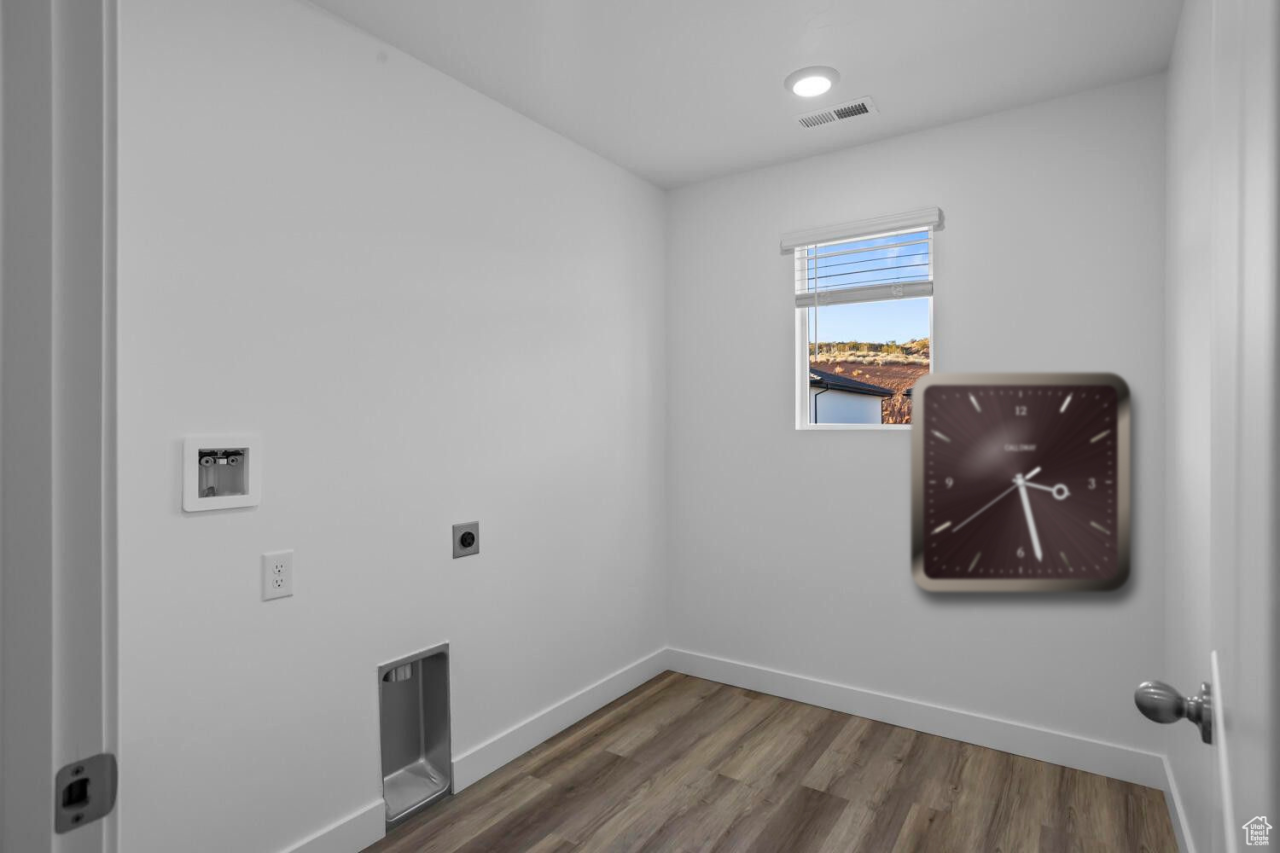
3:27:39
